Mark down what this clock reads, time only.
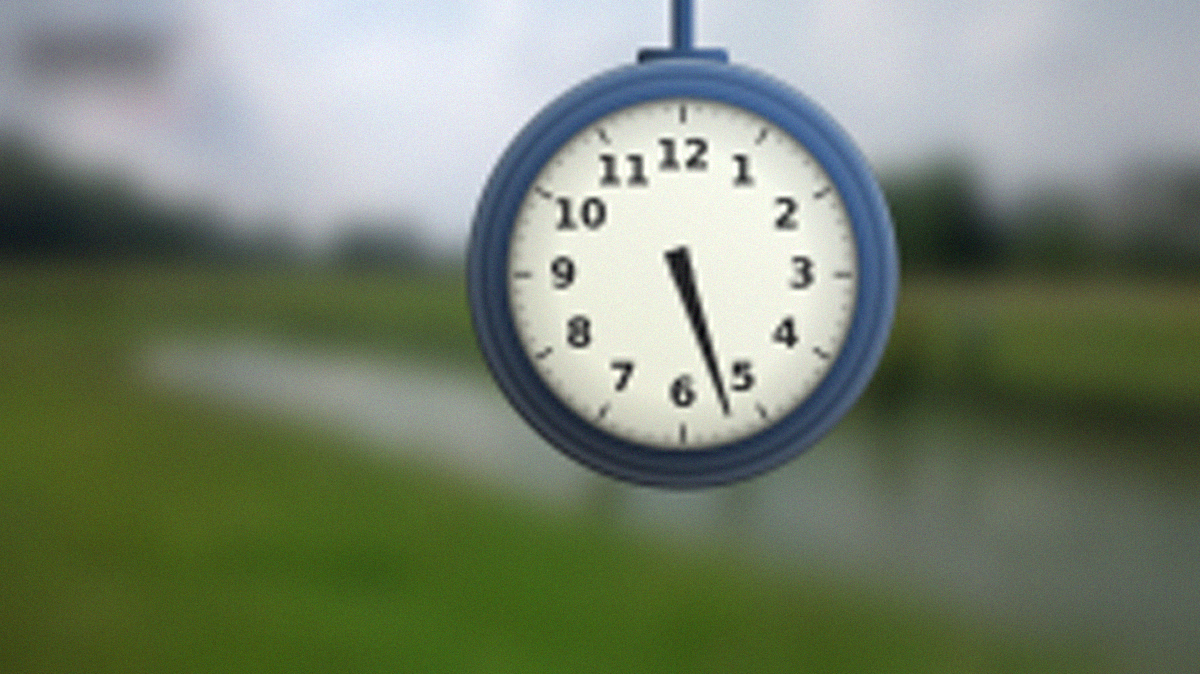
5:27
